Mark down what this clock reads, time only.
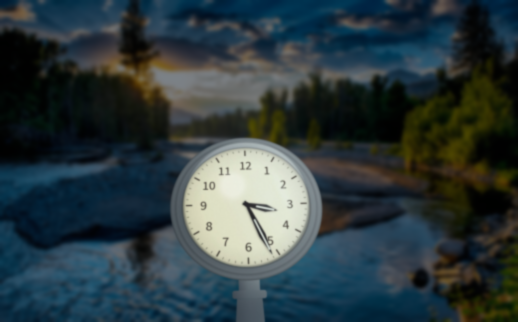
3:26
